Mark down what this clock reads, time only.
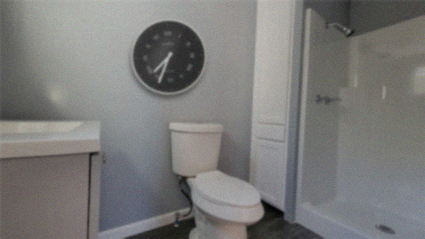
7:34
